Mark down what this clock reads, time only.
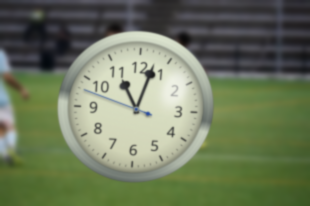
11:02:48
